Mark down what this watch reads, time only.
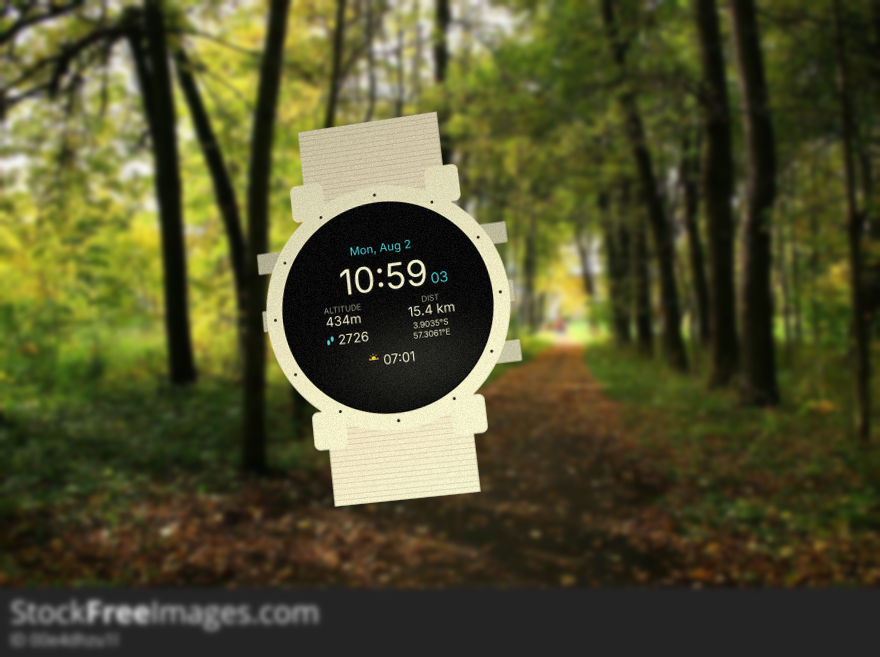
10:59:03
